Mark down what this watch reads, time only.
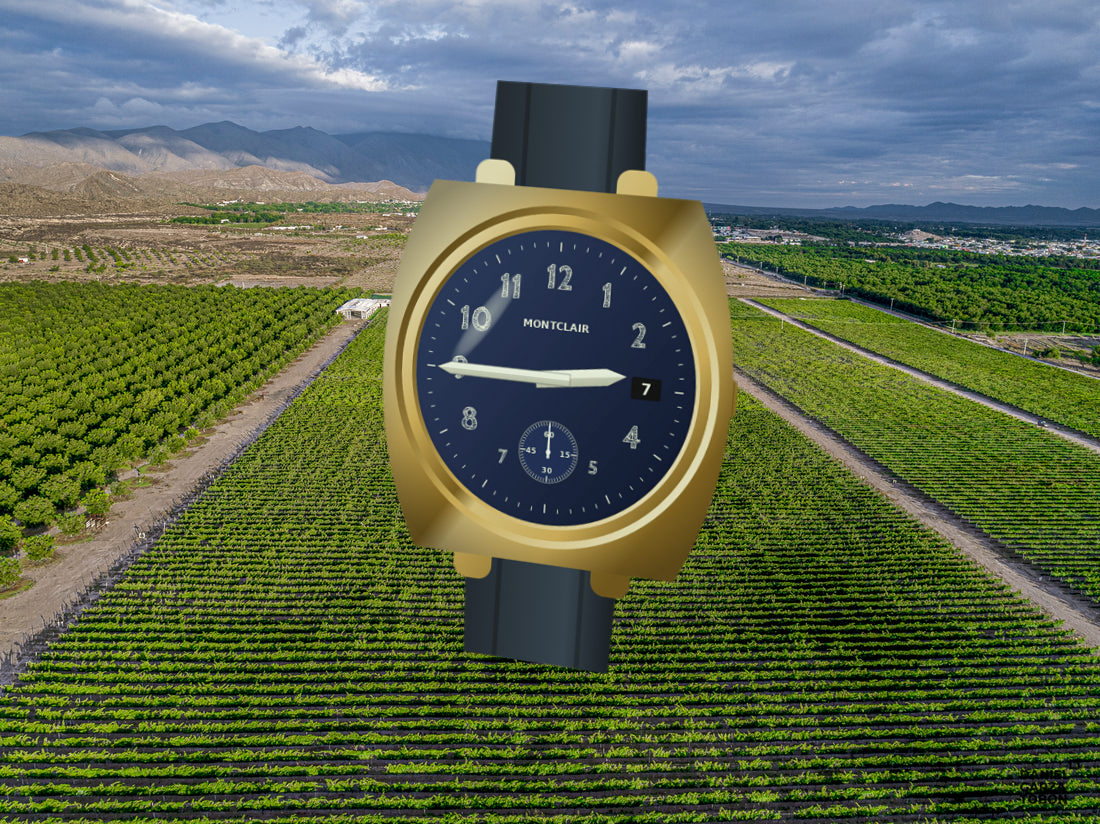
2:45
